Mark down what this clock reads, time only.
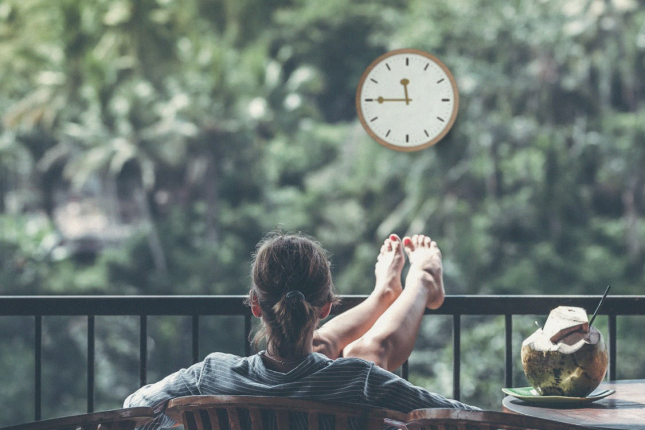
11:45
